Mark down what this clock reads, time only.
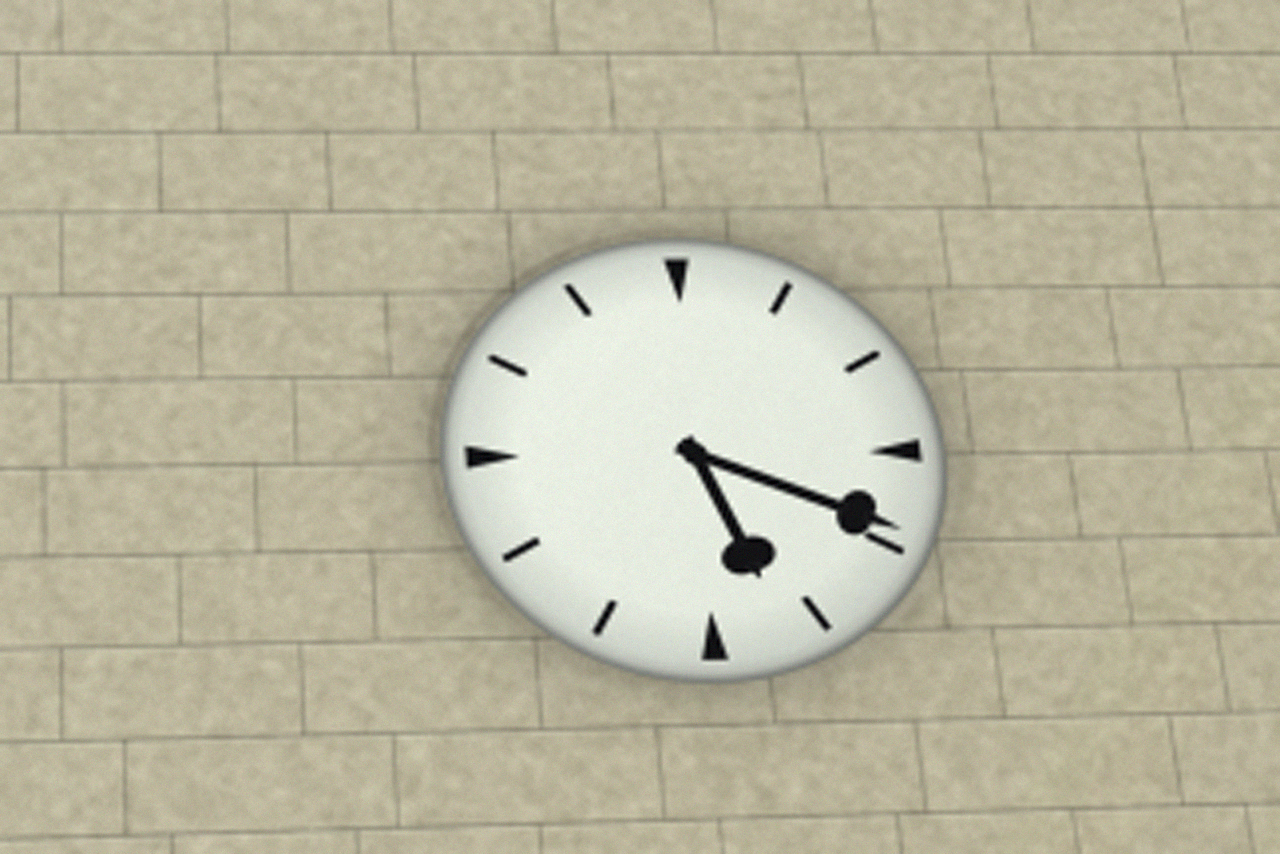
5:19
